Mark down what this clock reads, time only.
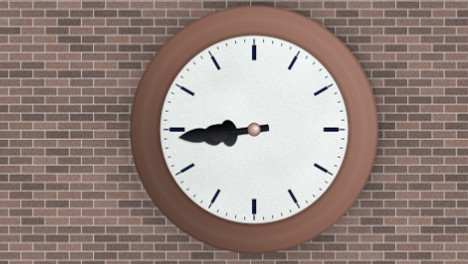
8:44
